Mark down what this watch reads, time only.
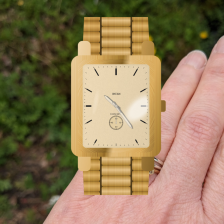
10:24
